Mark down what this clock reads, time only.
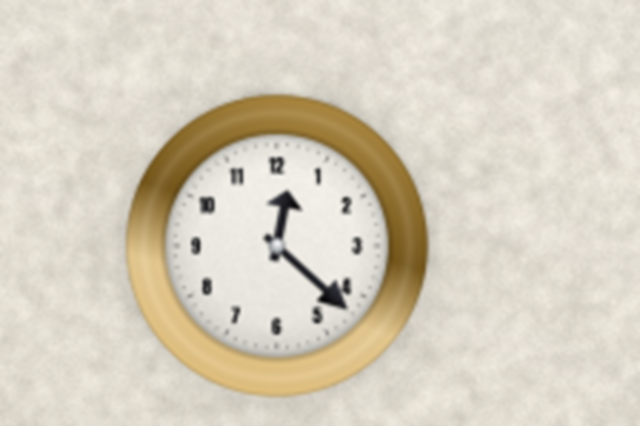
12:22
